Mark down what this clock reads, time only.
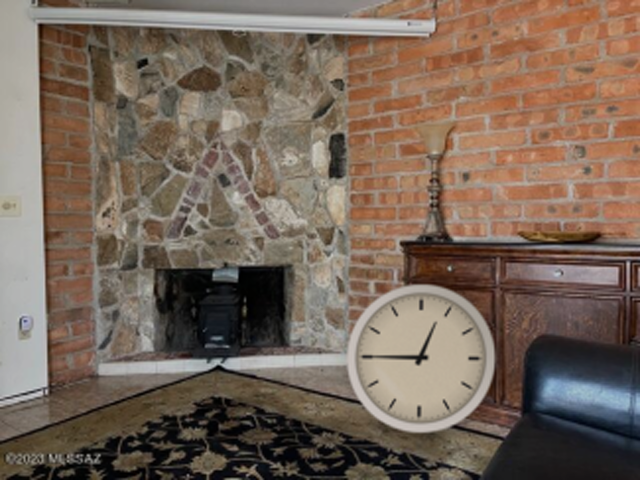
12:45
